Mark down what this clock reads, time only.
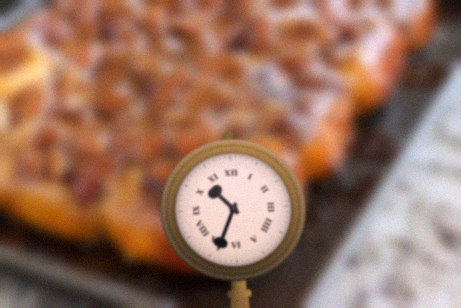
10:34
